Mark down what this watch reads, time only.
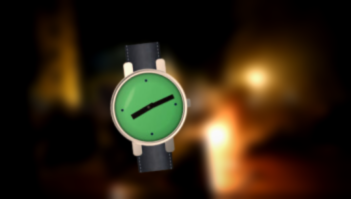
8:12
